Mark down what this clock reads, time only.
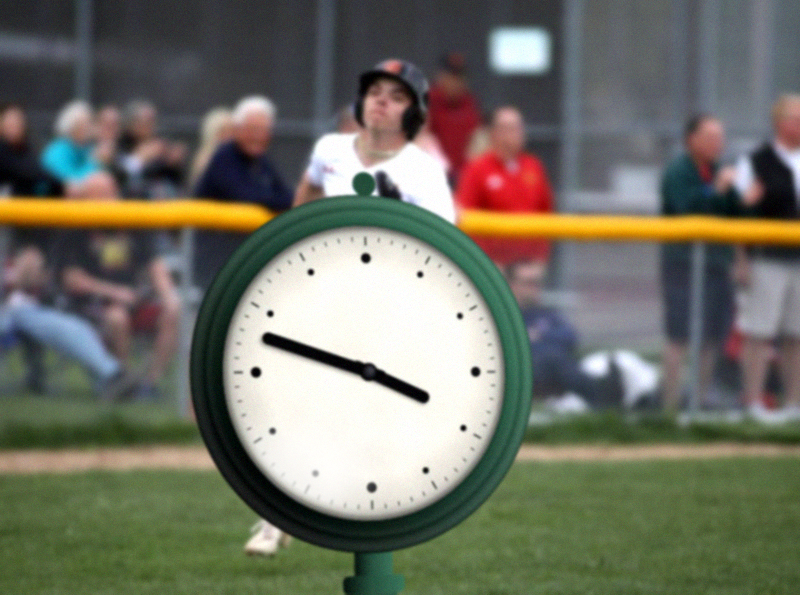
3:48
